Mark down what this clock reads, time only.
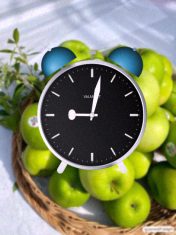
9:02
